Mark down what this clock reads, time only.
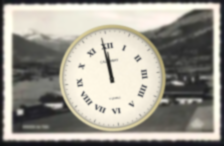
11:59
